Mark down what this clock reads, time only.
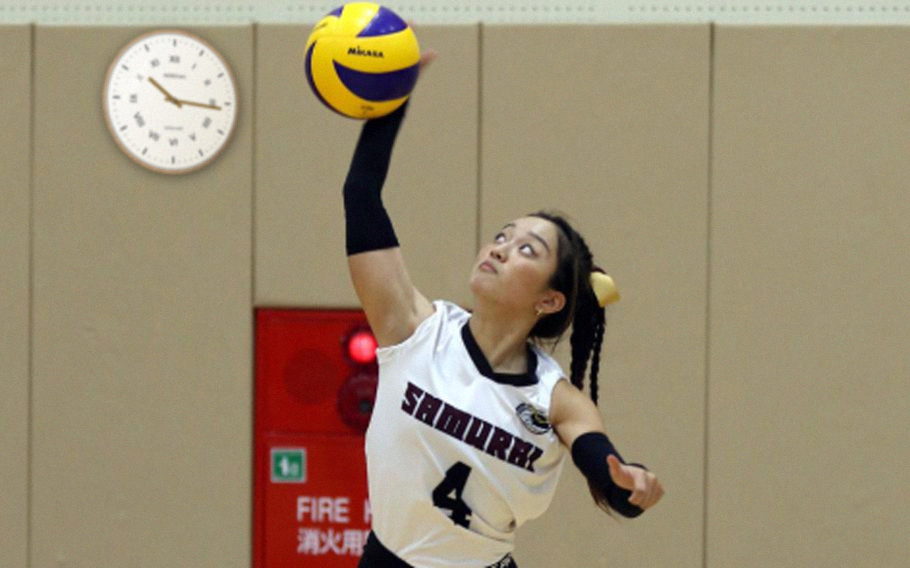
10:16
